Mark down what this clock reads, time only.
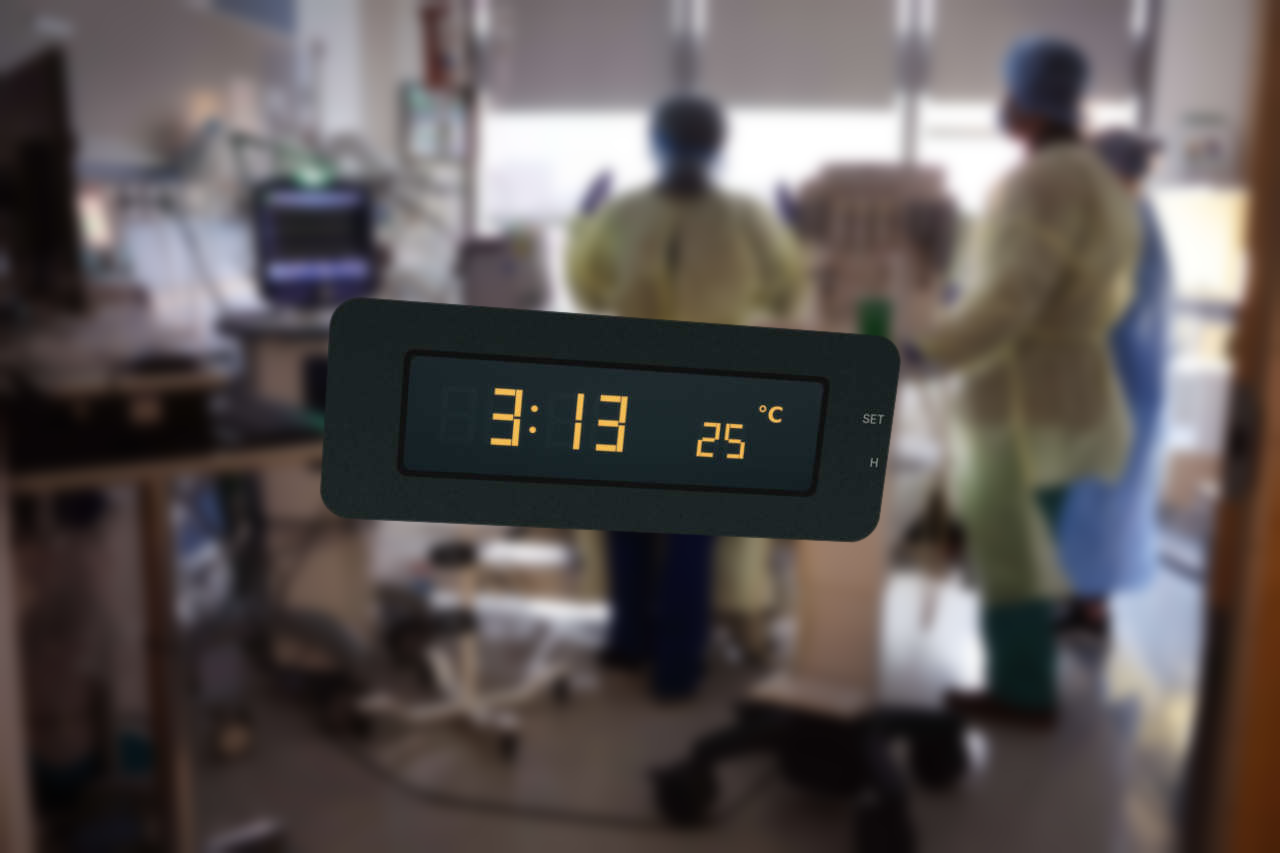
3:13
